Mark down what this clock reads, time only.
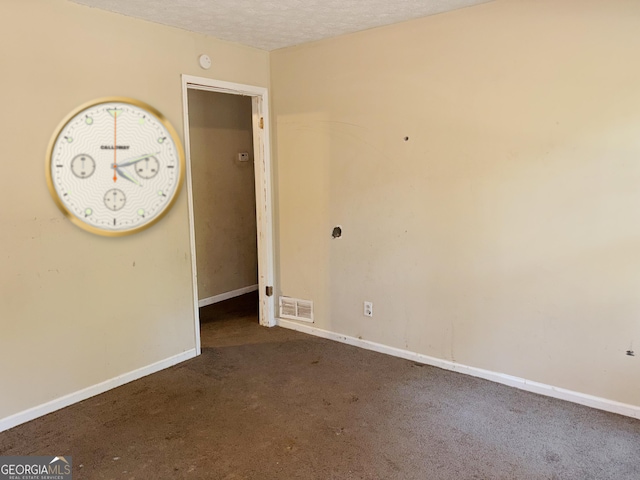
4:12
